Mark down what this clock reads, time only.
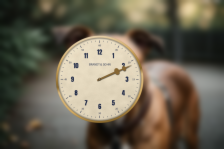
2:11
